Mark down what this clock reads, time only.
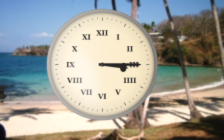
3:15
